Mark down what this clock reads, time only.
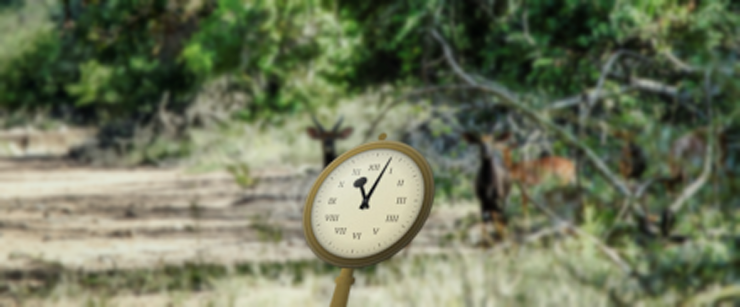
11:03
